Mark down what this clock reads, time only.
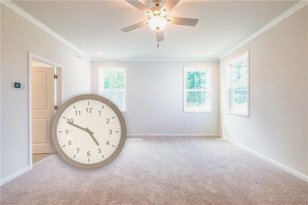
4:49
